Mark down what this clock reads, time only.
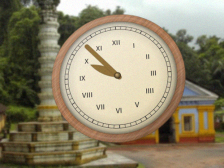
9:53
